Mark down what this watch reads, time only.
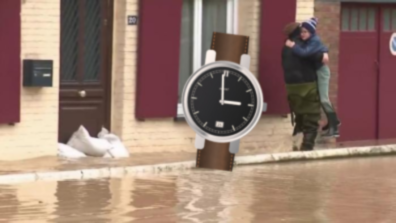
2:59
